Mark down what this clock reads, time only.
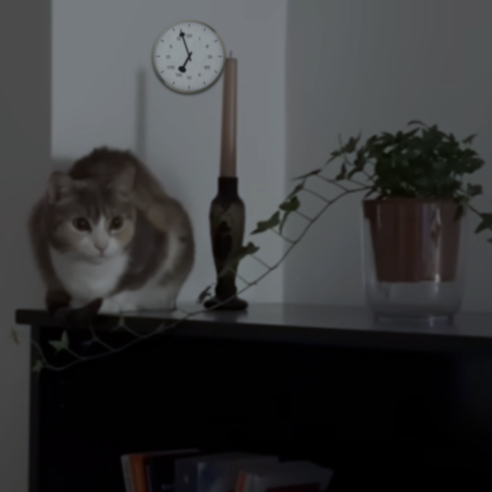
6:57
